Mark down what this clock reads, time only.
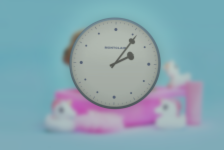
2:06
